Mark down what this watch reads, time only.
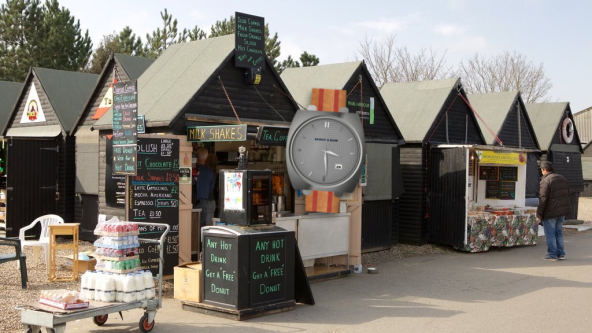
3:29
